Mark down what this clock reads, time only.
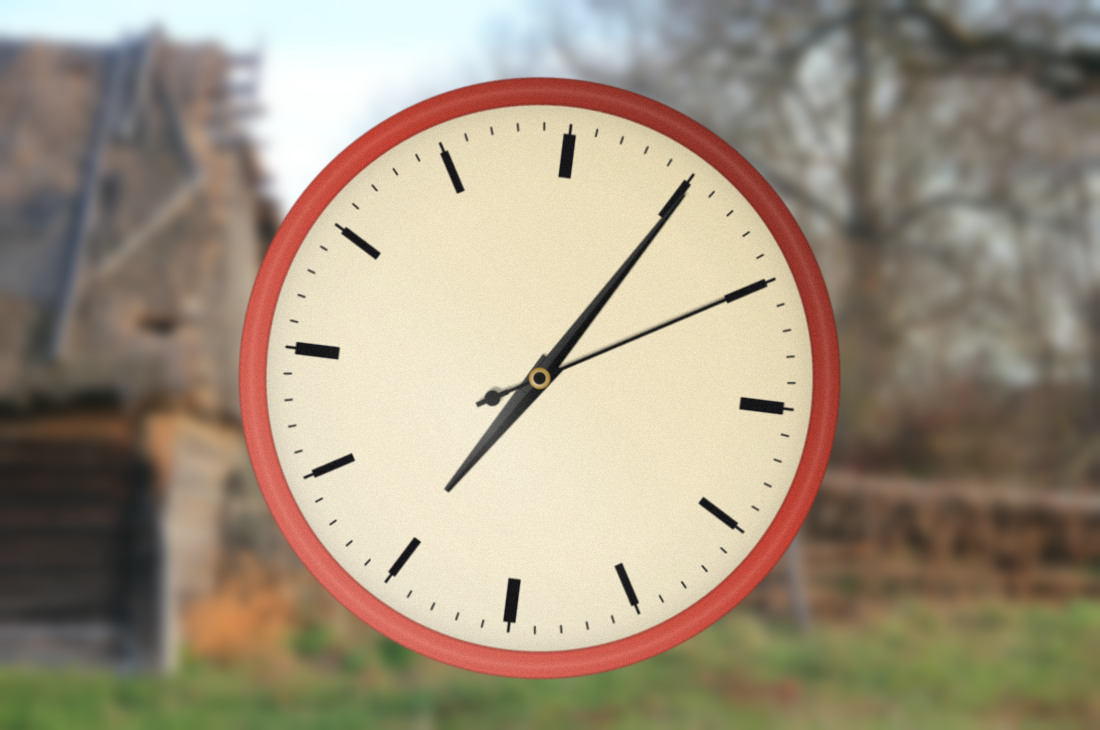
7:05:10
